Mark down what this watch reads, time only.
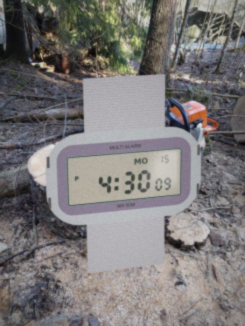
4:30:09
